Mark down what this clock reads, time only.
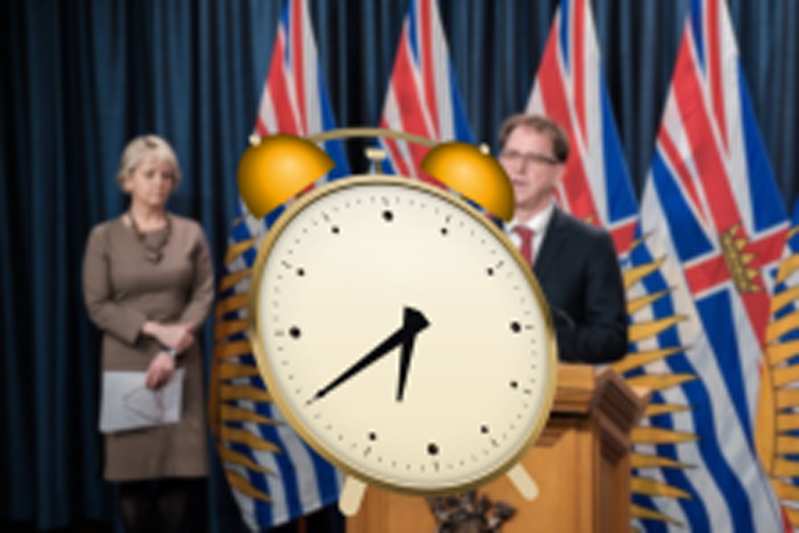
6:40
